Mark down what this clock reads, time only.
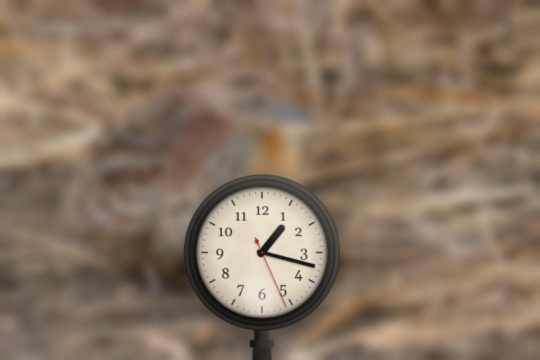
1:17:26
